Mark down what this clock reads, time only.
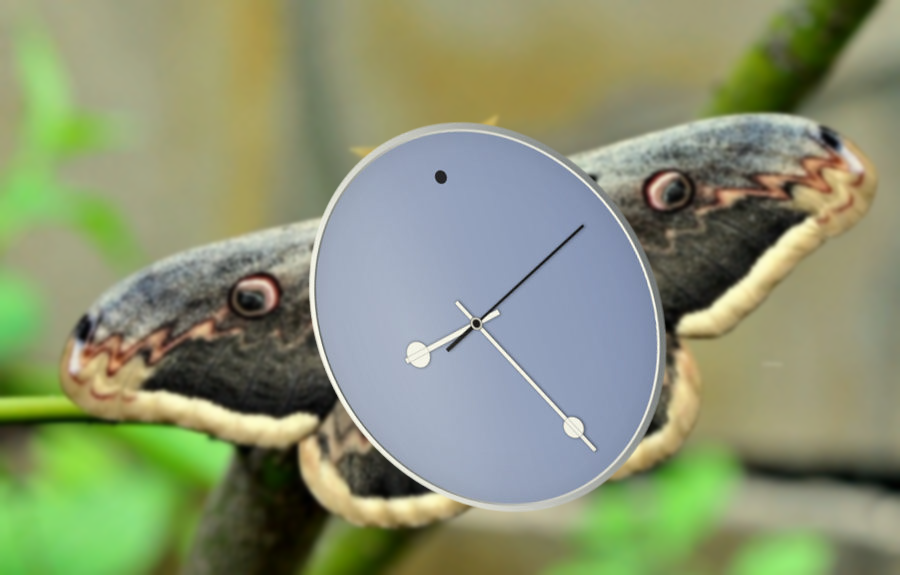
8:24:10
